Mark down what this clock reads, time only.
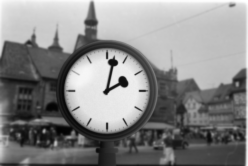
2:02
